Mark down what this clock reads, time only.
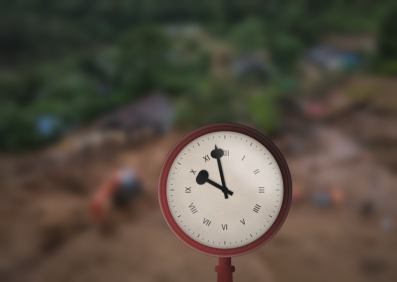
9:58
